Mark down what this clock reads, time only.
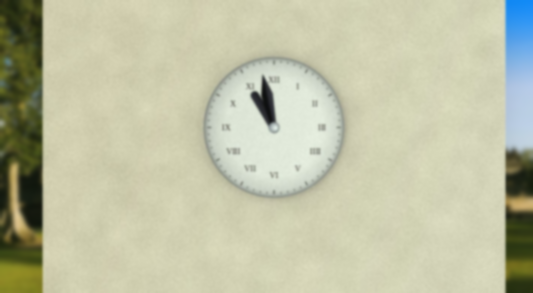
10:58
